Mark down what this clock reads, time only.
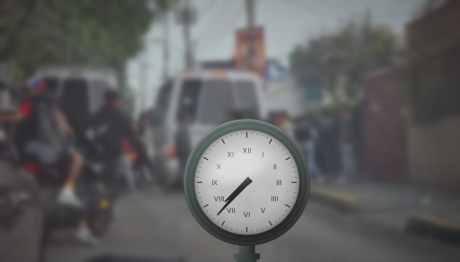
7:37
